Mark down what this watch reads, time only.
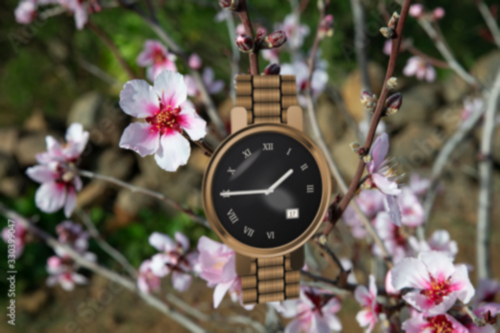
1:45
